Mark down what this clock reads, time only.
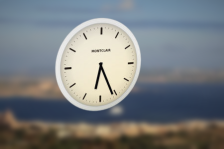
6:26
